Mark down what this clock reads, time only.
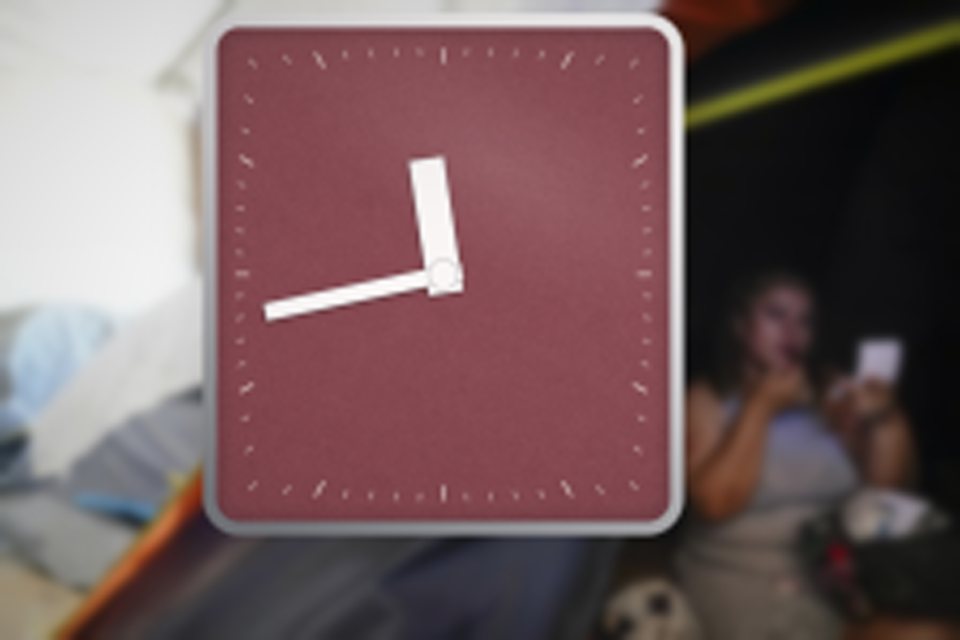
11:43
